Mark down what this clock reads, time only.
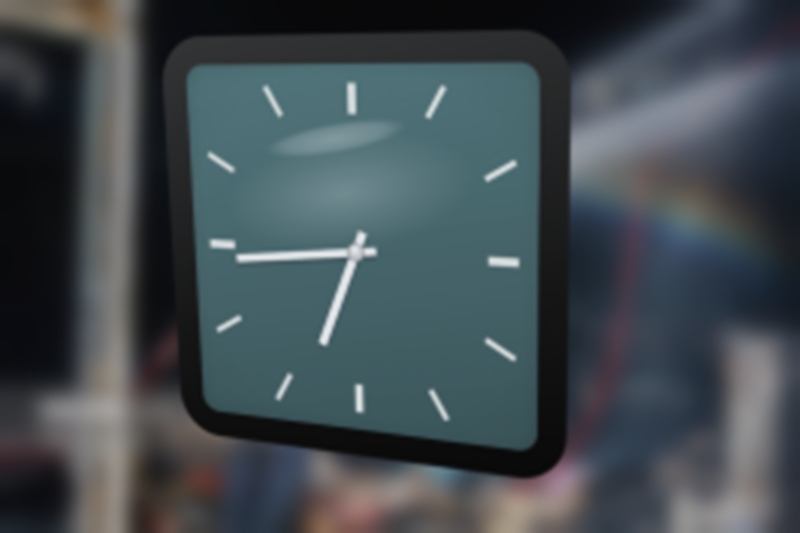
6:44
